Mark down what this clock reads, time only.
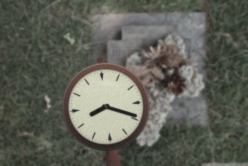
8:19
